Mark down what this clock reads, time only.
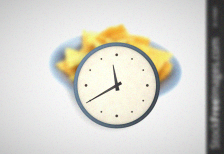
11:40
